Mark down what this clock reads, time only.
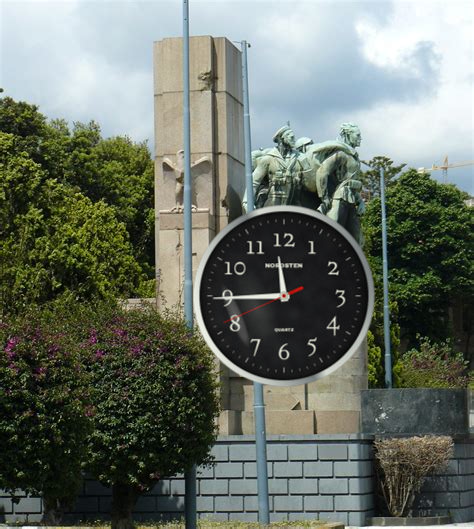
11:44:41
